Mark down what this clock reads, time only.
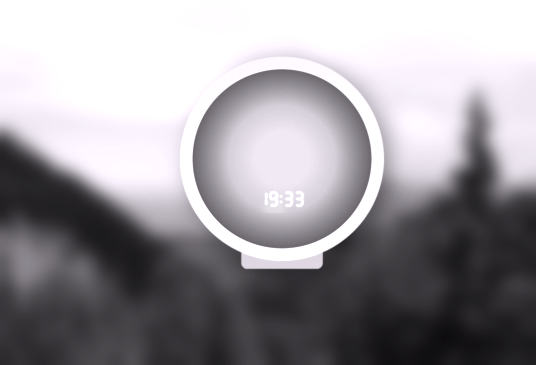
19:33
